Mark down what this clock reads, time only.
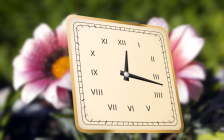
12:17
